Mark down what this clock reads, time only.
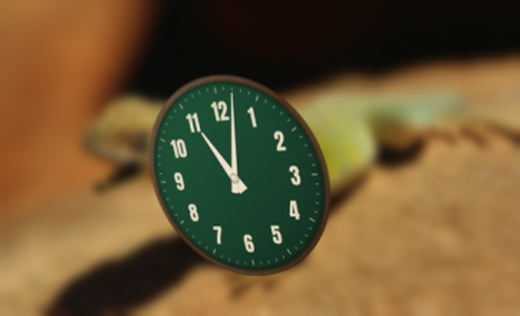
11:02
